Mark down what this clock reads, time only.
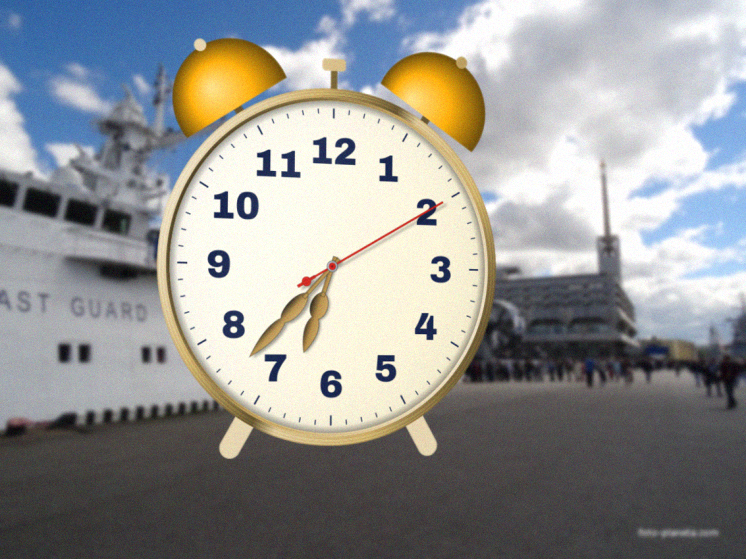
6:37:10
